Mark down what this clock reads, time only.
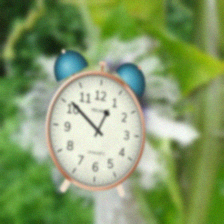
12:51
